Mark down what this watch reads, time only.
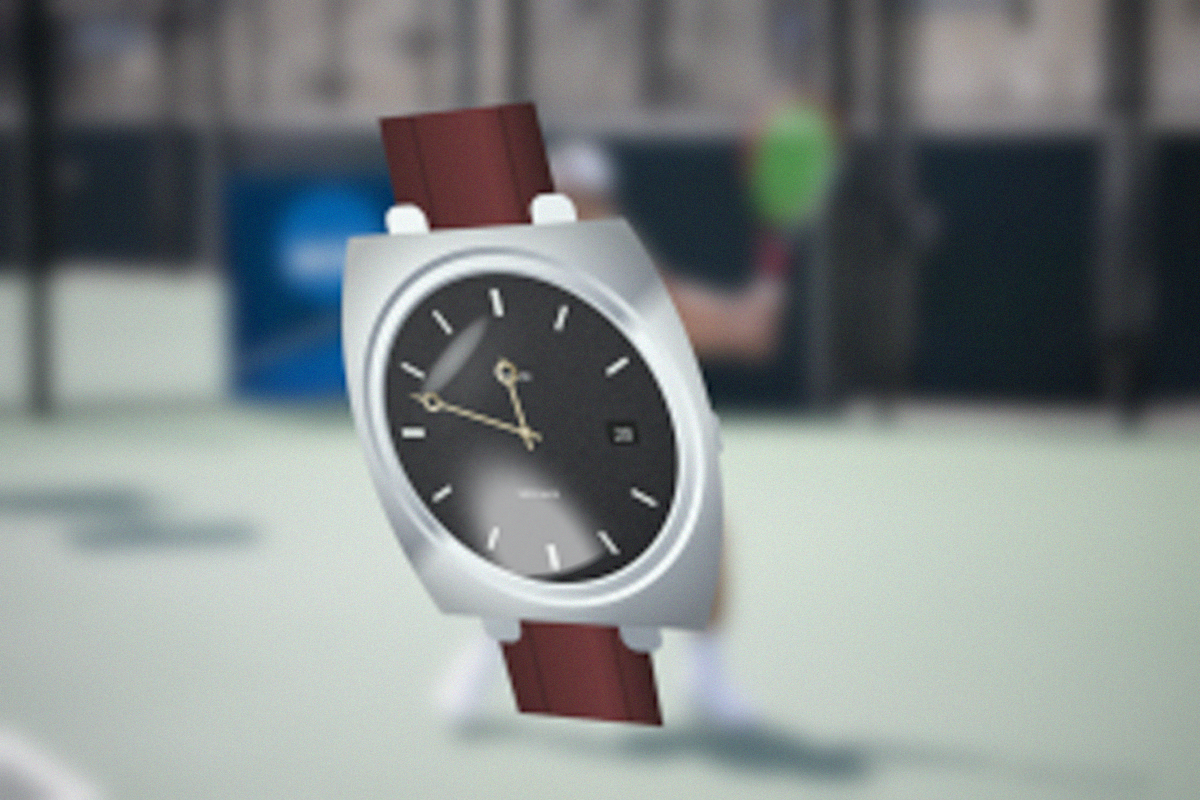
11:48
